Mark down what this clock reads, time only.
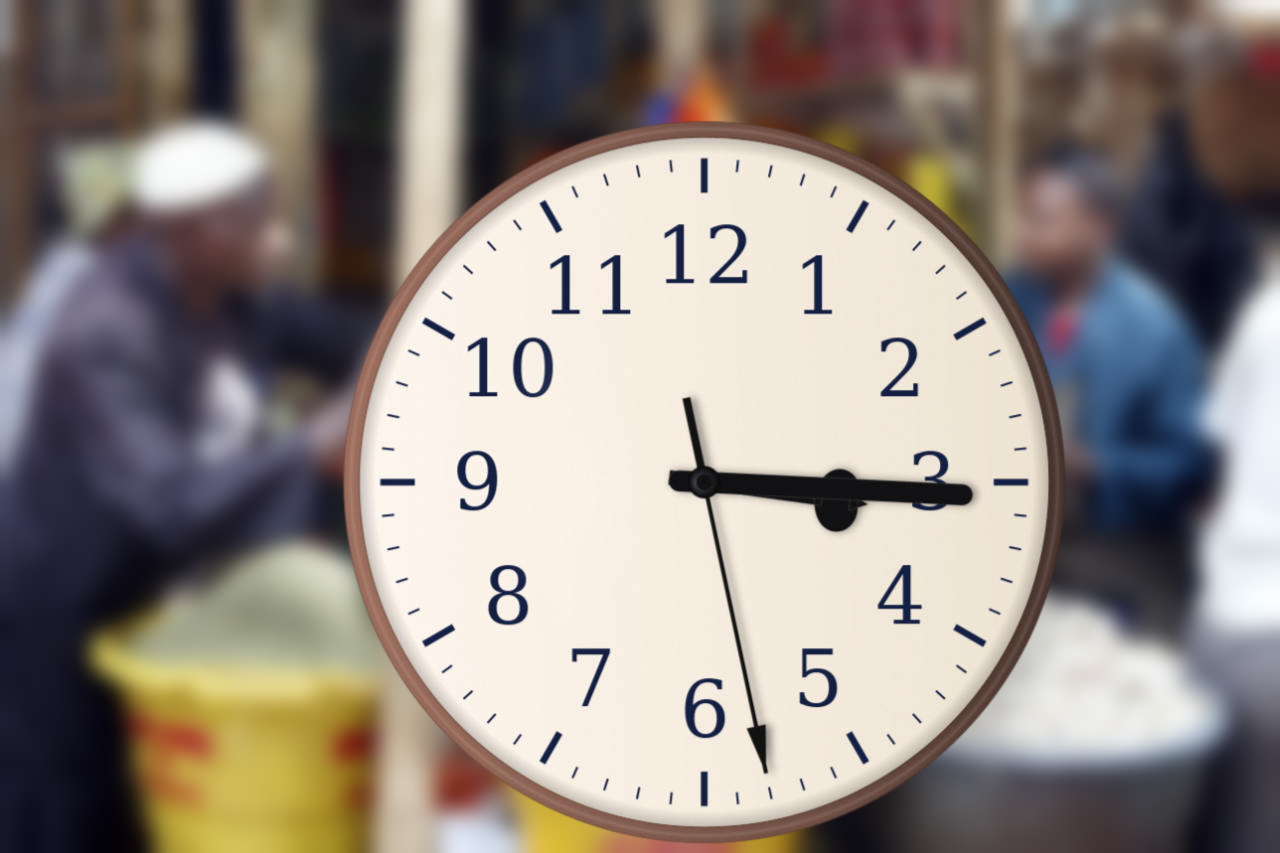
3:15:28
